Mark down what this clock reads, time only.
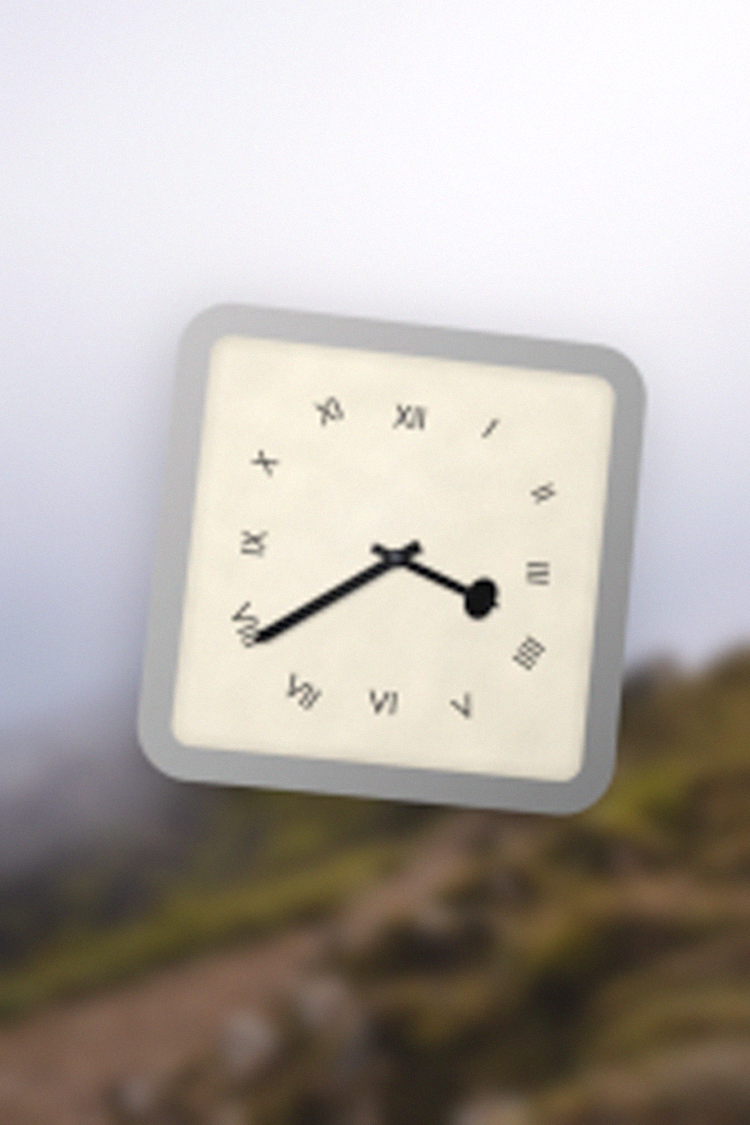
3:39
